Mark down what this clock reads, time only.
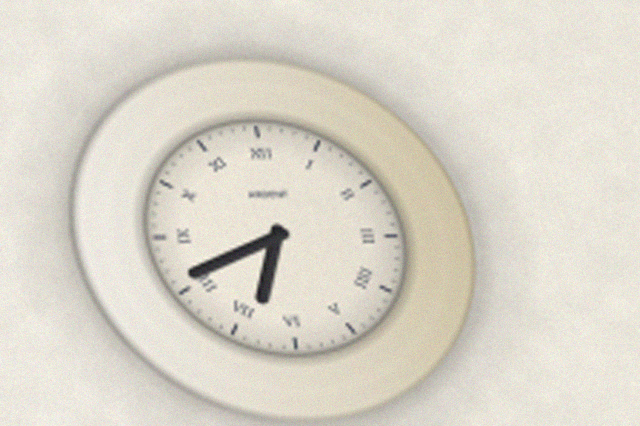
6:41
